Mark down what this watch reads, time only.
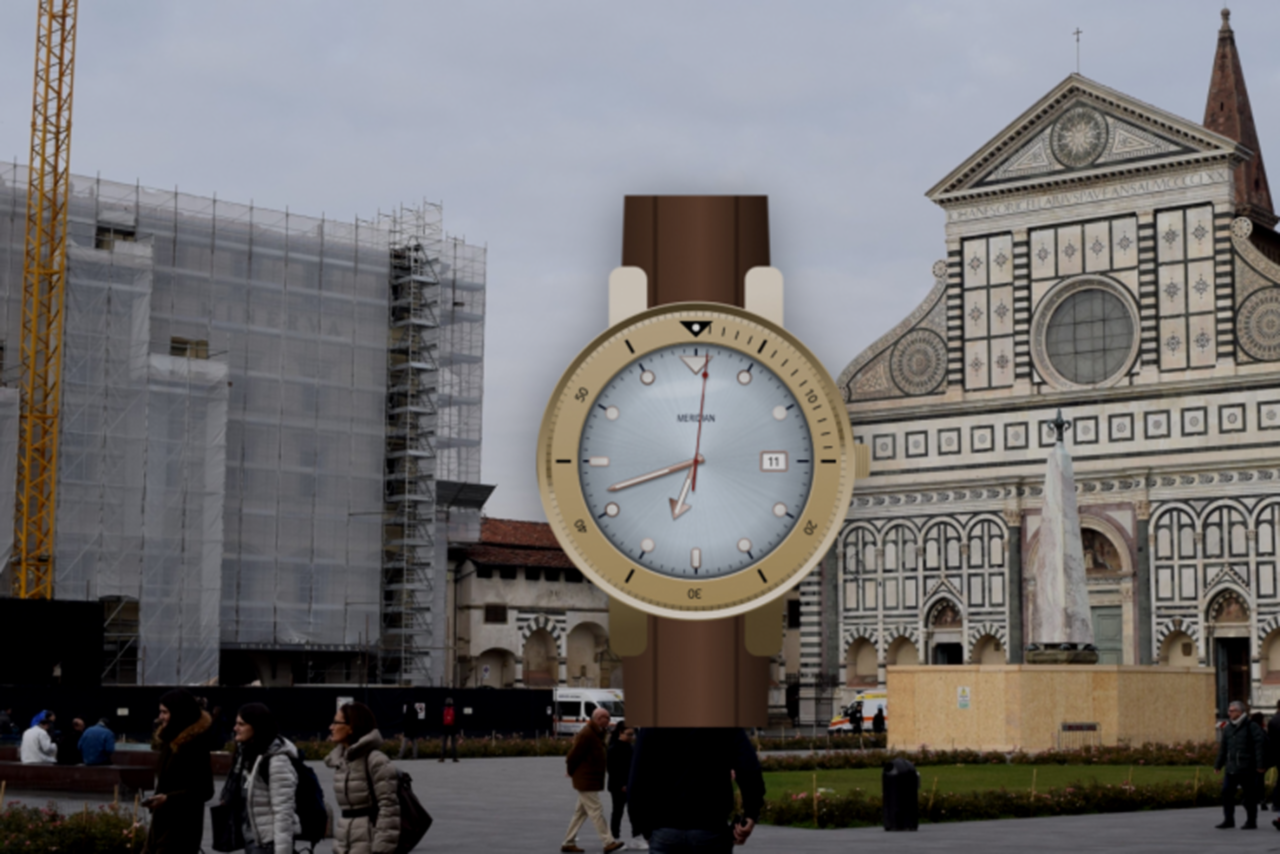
6:42:01
